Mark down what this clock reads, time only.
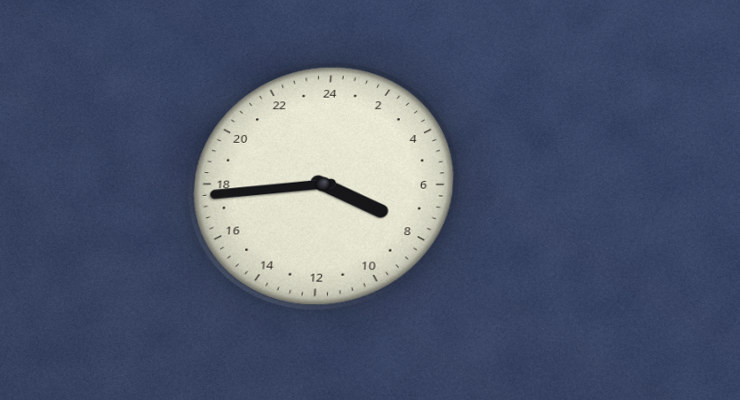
7:44
